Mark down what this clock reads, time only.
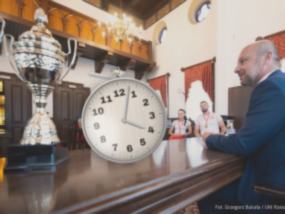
4:03
